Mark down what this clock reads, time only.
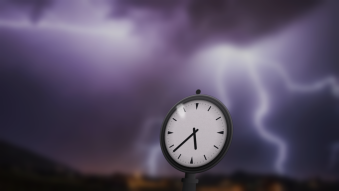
5:38
